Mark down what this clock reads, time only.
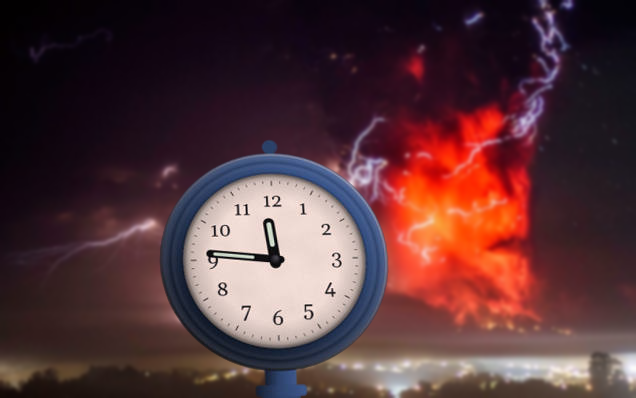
11:46
